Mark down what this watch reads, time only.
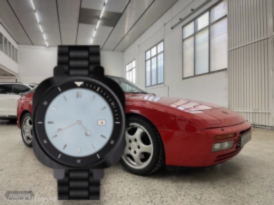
4:41
